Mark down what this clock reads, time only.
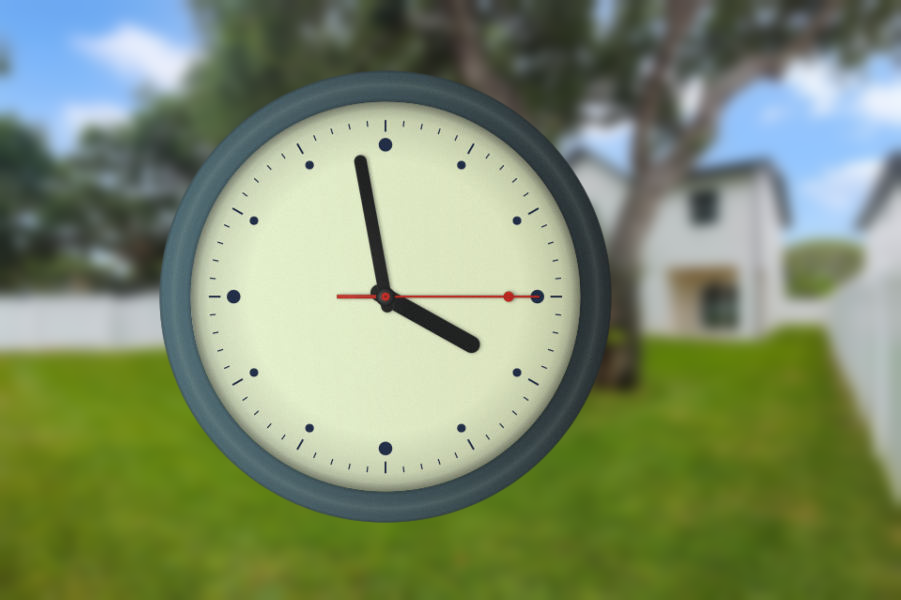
3:58:15
